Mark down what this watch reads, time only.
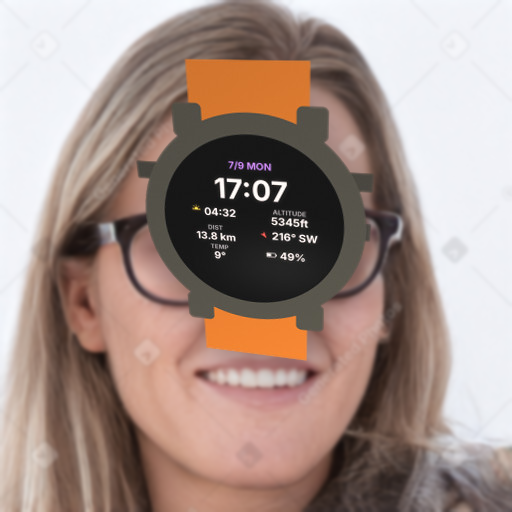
17:07
